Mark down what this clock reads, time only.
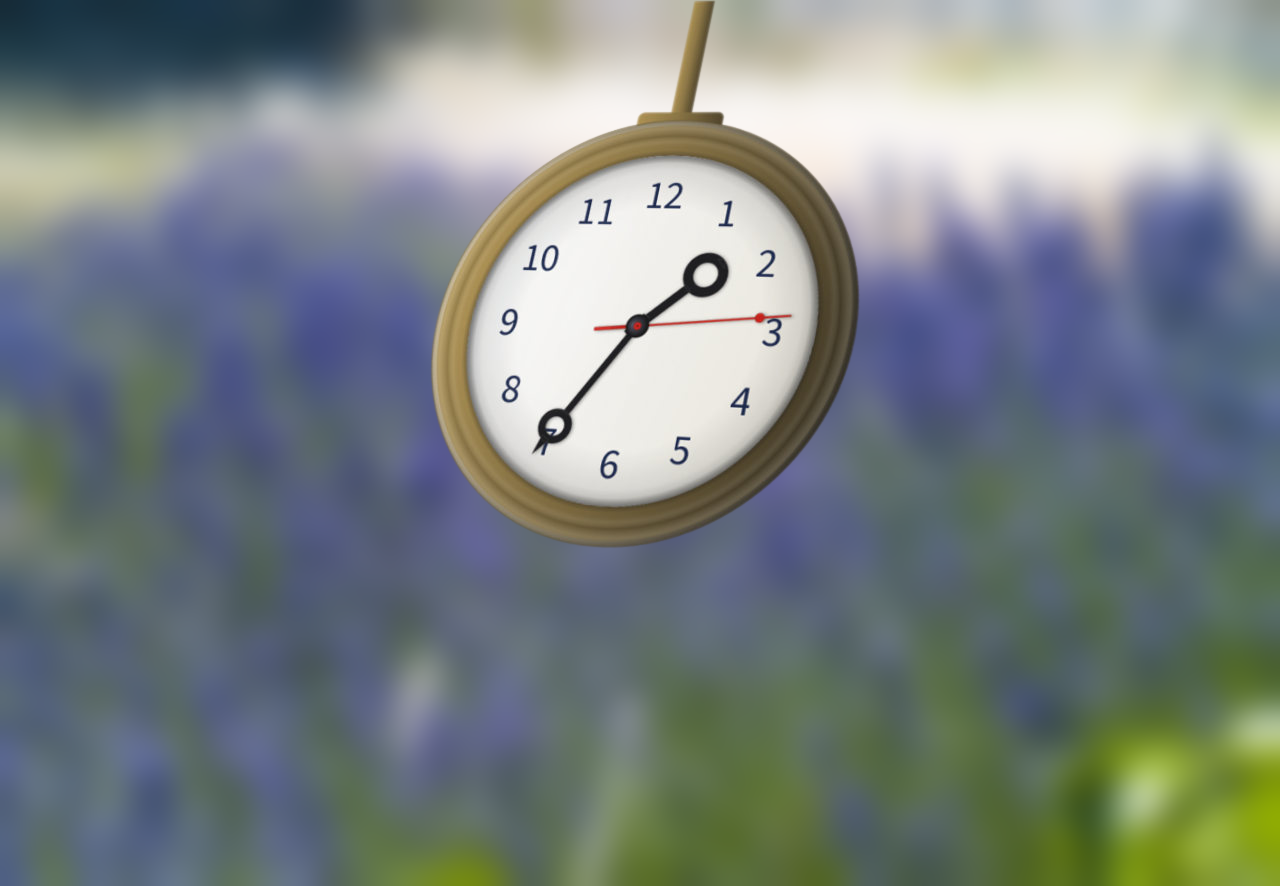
1:35:14
